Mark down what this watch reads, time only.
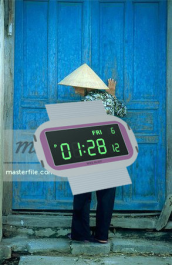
1:28:12
